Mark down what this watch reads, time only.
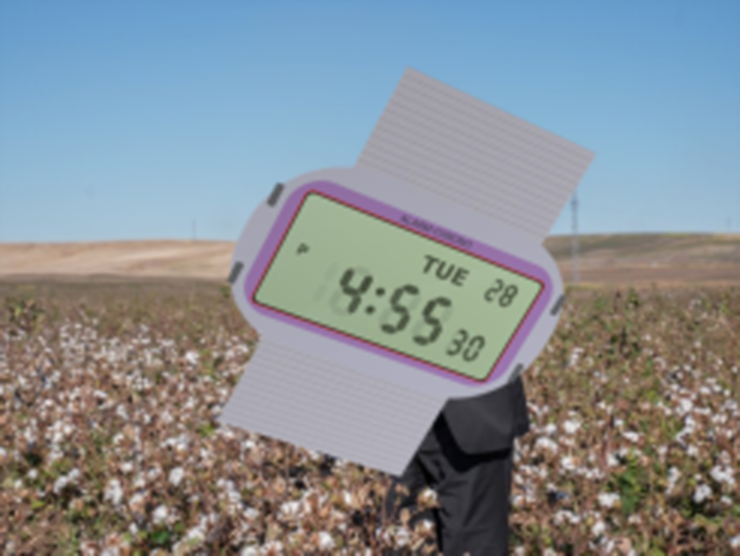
4:55:30
